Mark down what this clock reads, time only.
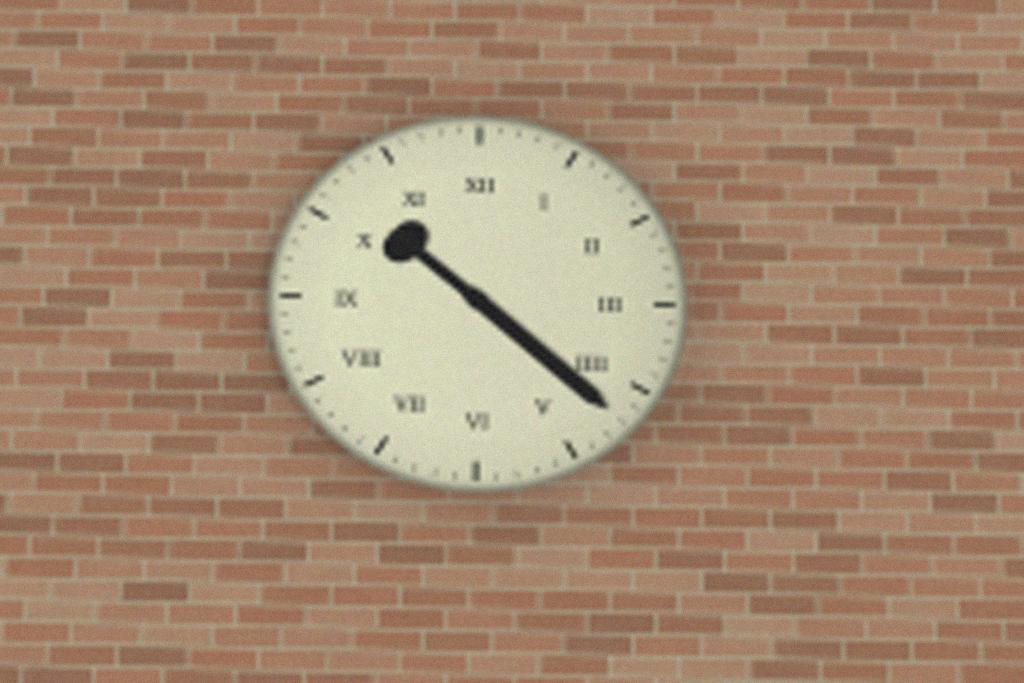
10:22
